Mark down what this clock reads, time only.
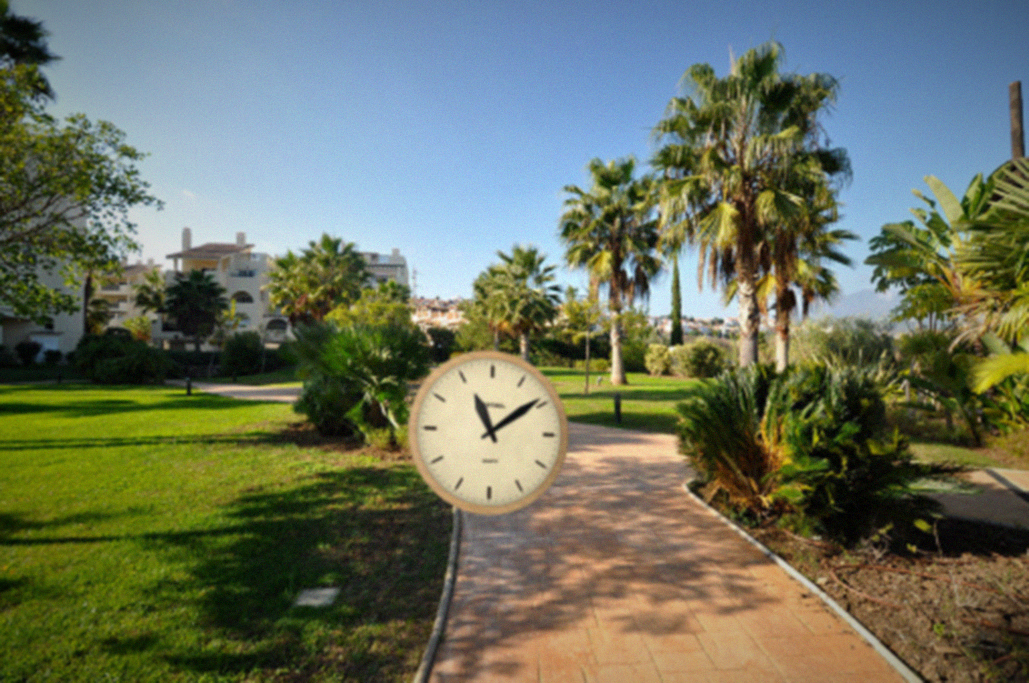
11:09
